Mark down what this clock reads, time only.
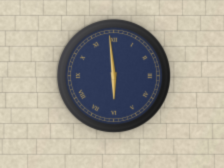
5:59
